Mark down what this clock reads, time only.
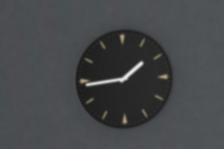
1:44
